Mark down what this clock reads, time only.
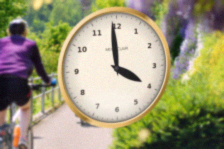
3:59
